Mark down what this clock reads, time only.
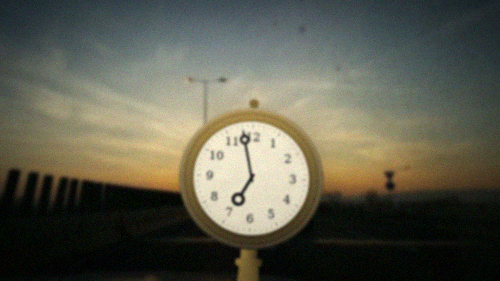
6:58
